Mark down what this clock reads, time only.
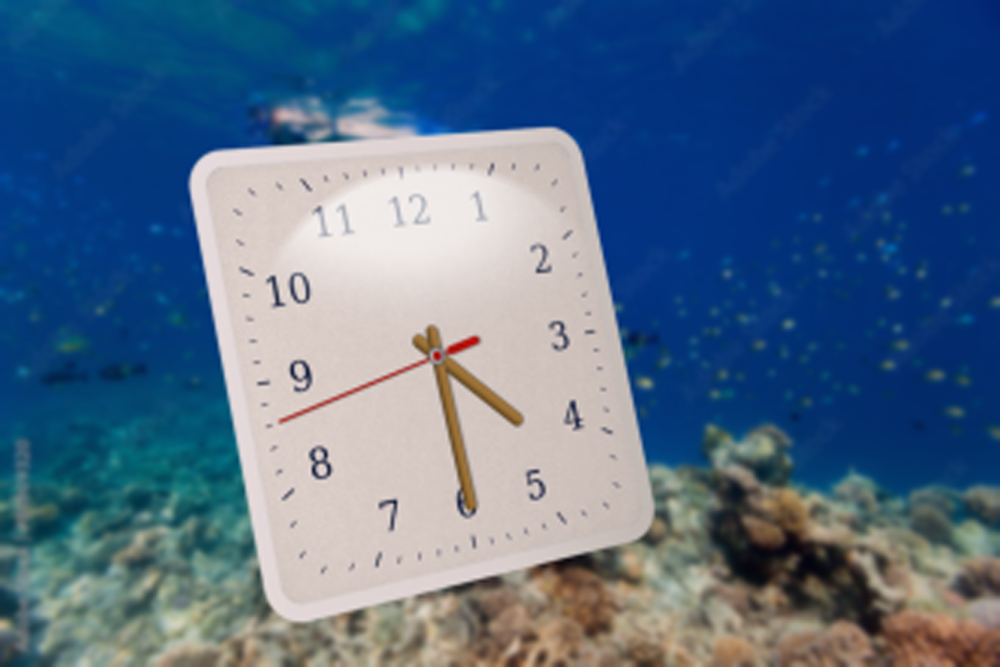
4:29:43
